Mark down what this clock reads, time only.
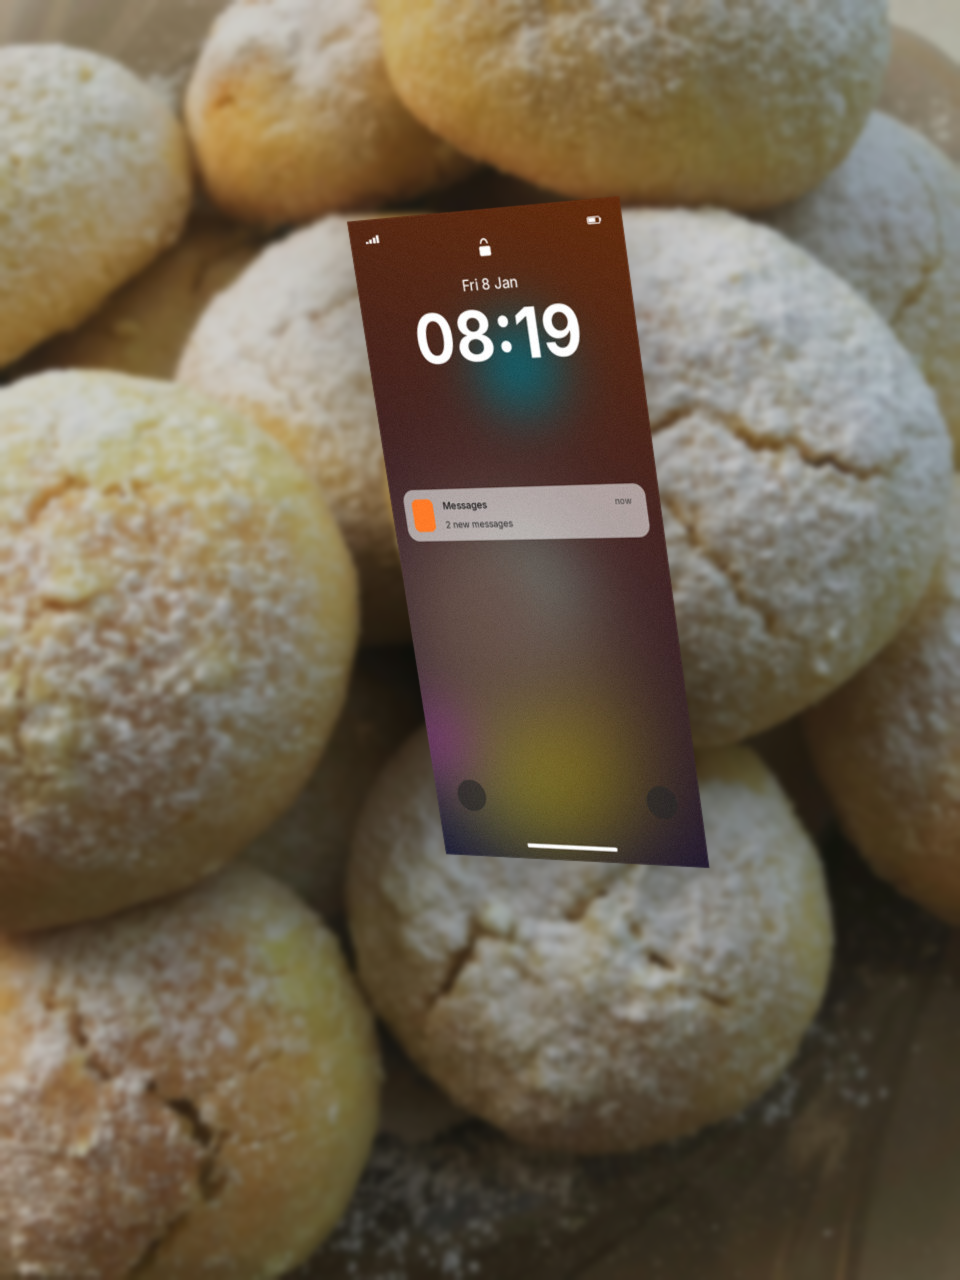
8:19
